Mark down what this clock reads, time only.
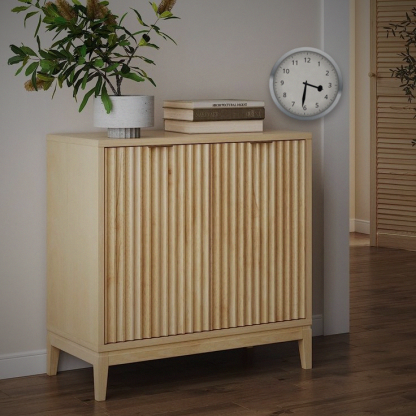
3:31
